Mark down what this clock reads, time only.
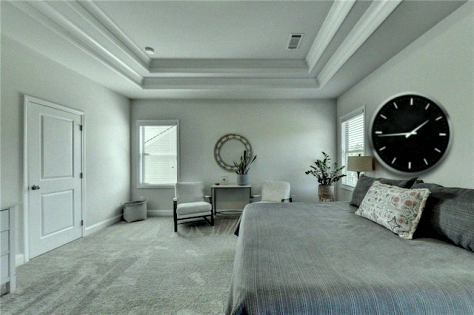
1:44
